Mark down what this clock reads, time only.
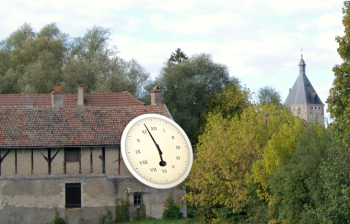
5:57
